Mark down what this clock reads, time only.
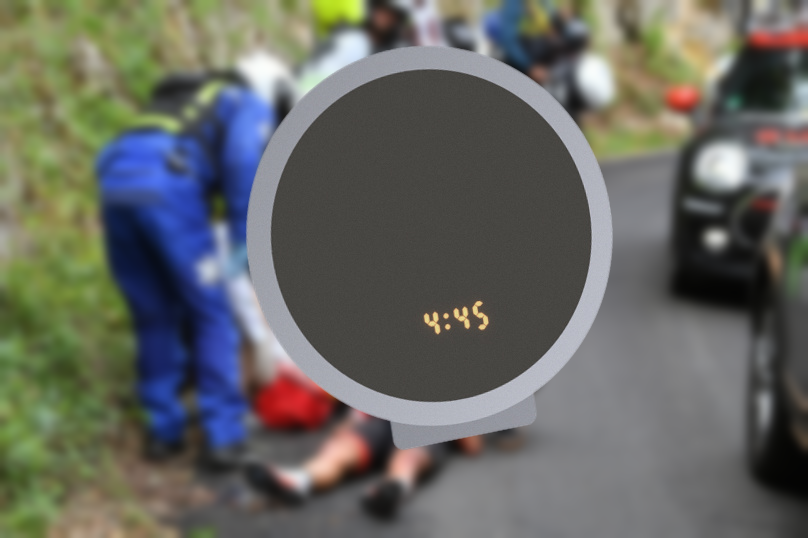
4:45
